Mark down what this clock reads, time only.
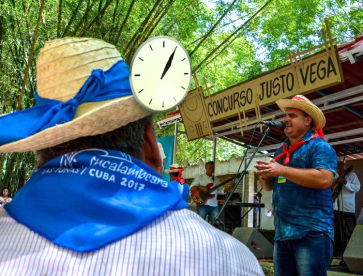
1:05
